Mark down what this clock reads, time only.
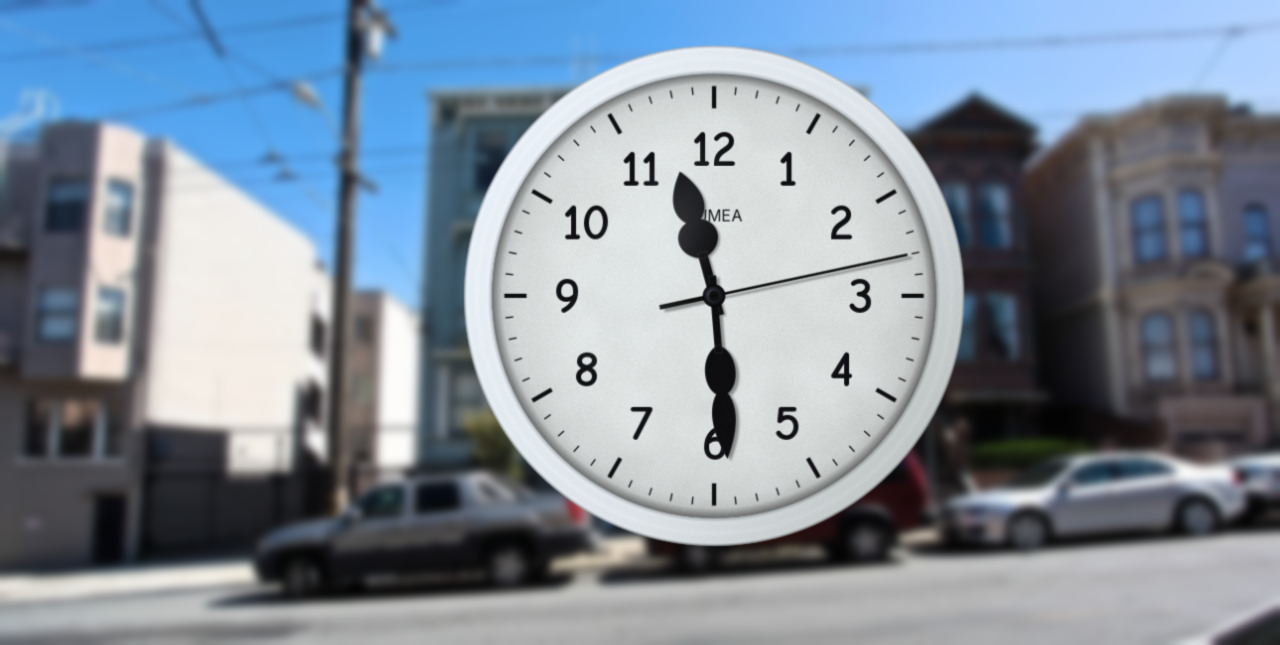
11:29:13
